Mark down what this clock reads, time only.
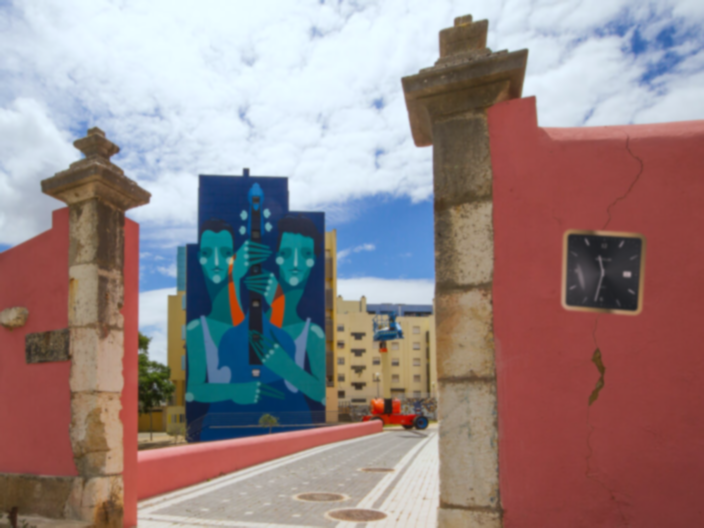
11:32
